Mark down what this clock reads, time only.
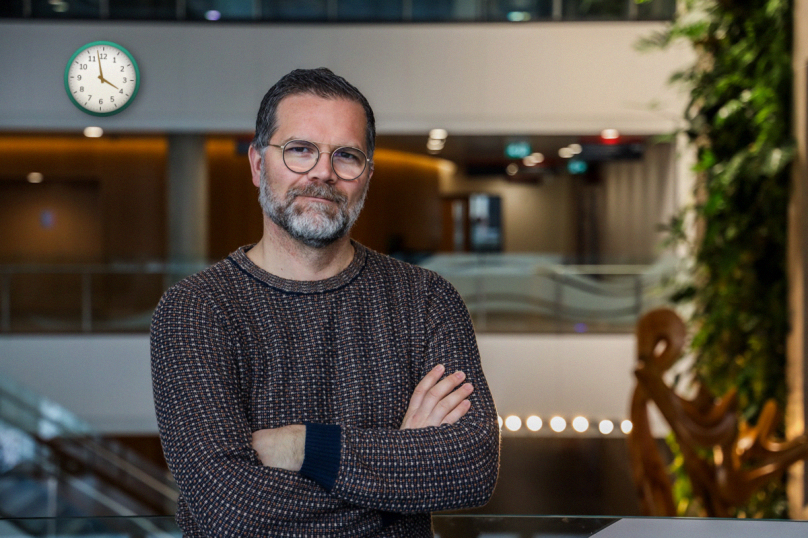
3:58
